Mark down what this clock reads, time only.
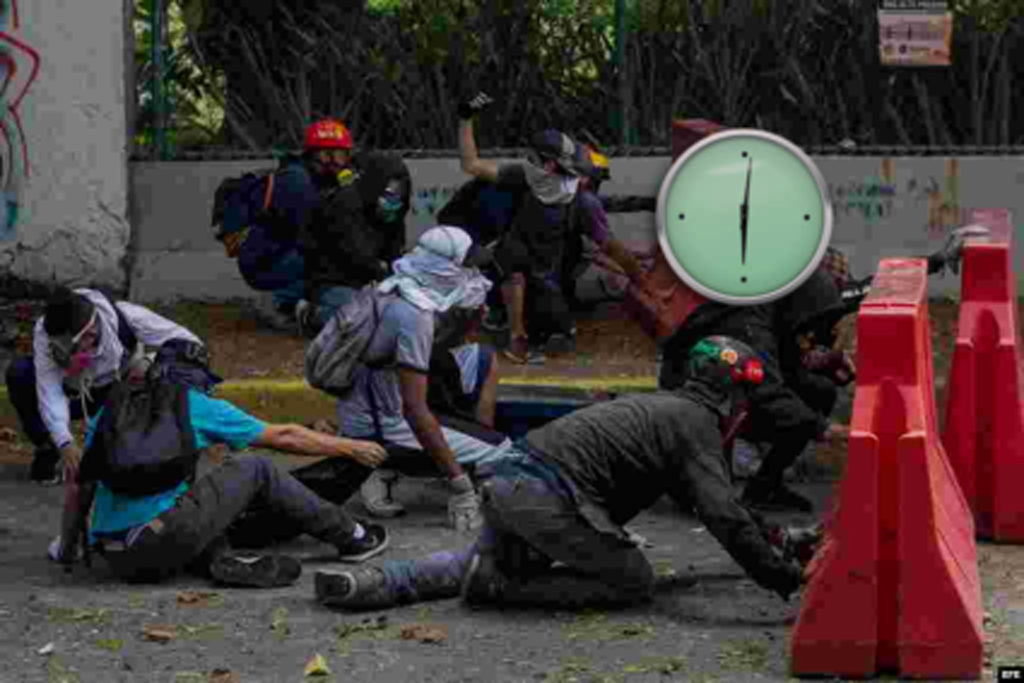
6:01
